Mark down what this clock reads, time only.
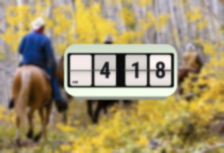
4:18
